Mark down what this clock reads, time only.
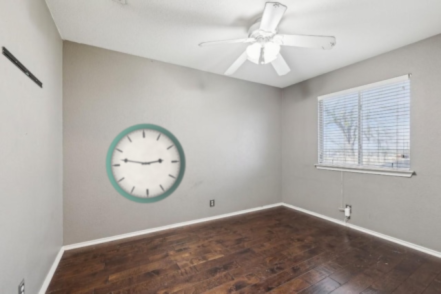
2:47
